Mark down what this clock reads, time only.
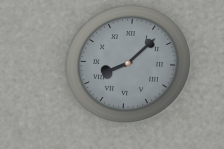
8:07
